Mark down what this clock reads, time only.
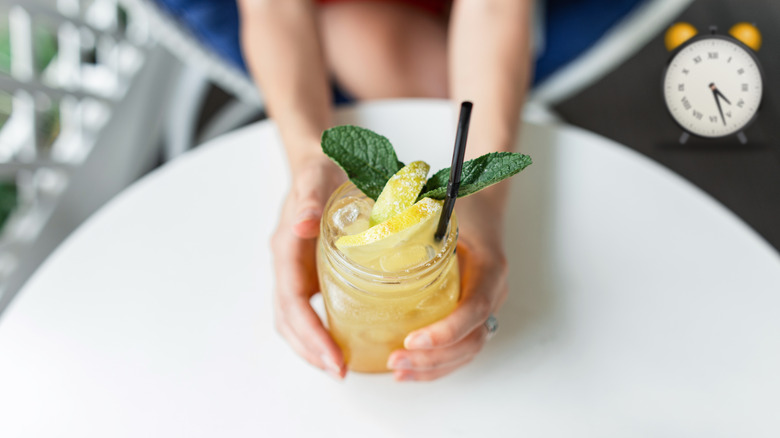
4:27
